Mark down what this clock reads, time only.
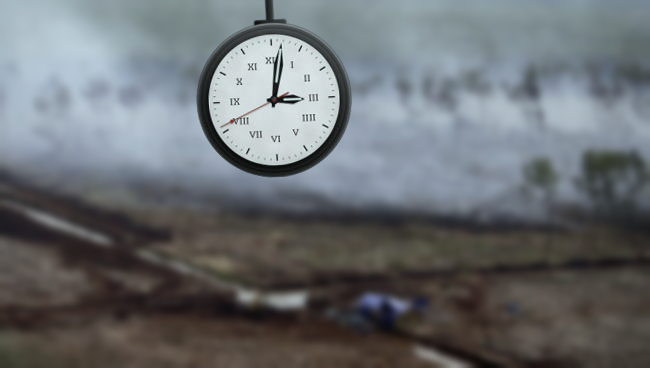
3:01:41
